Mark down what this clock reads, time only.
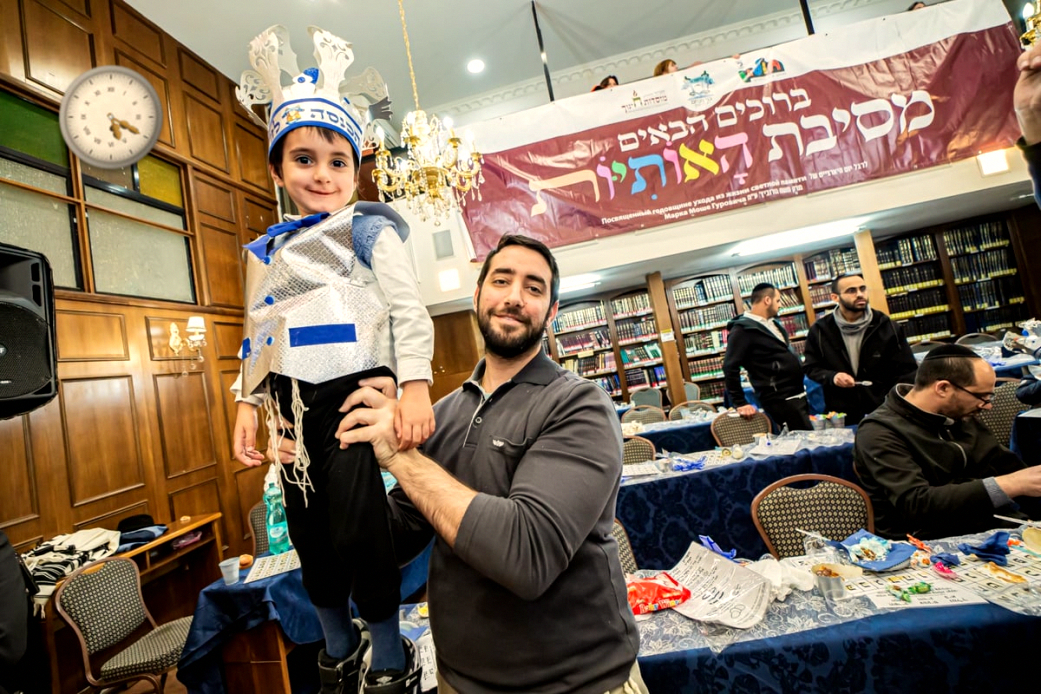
5:20
